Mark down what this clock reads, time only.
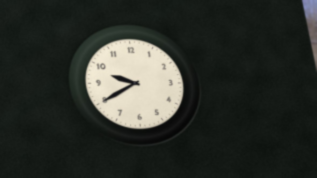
9:40
